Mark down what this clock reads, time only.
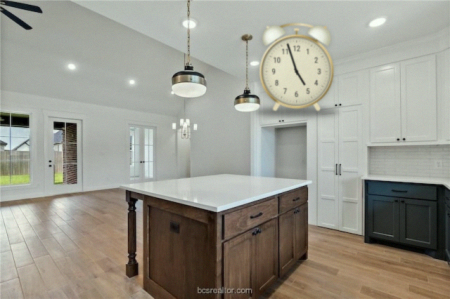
4:57
